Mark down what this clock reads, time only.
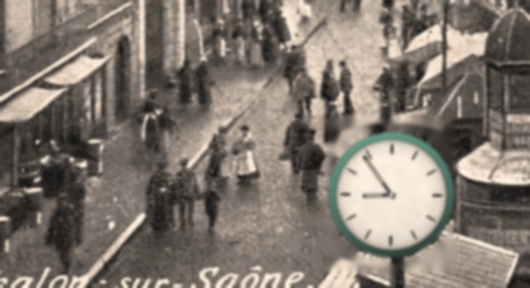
8:54
